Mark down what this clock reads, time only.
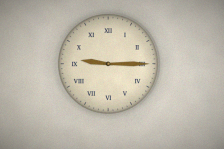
9:15
